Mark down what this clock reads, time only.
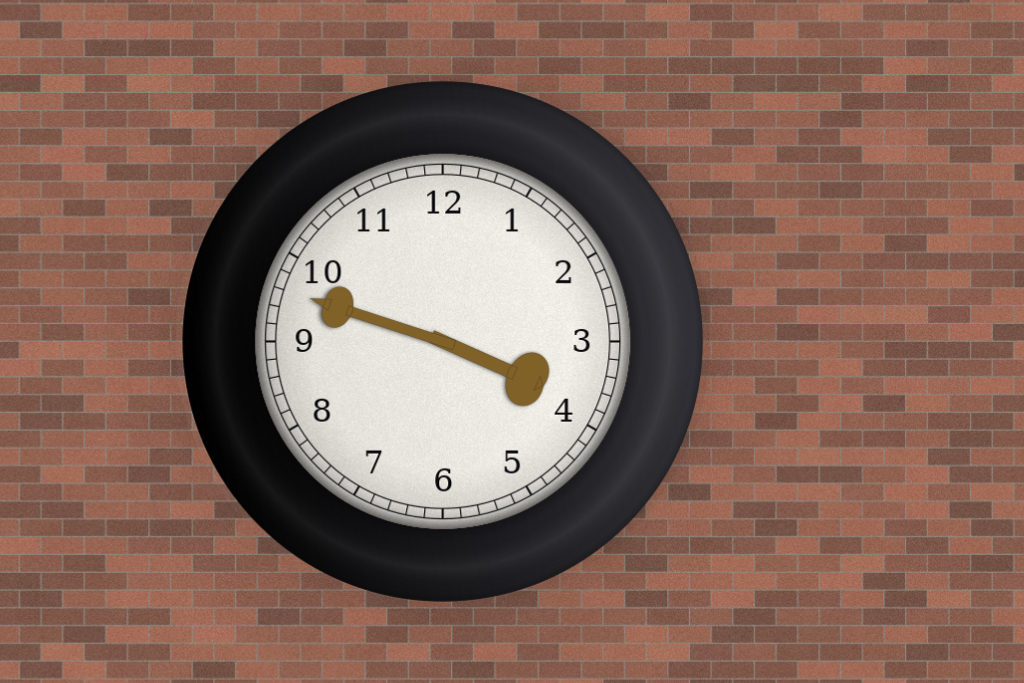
3:48
